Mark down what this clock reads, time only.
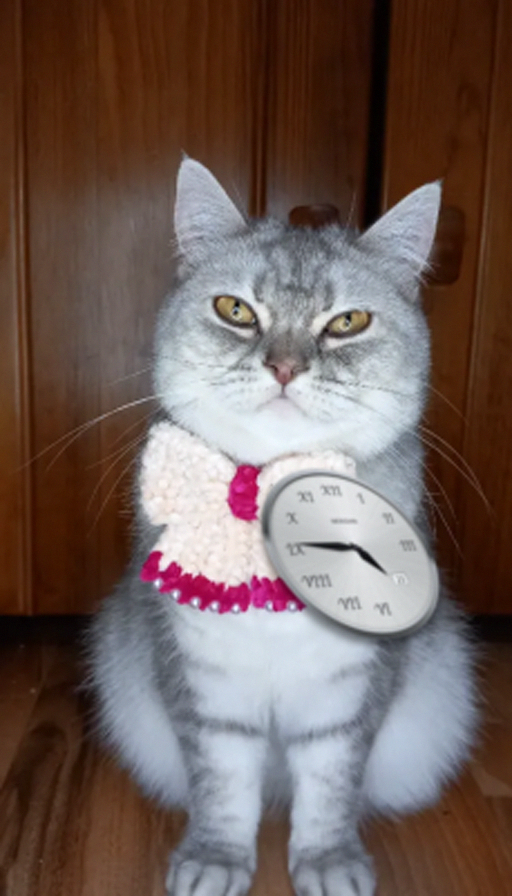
4:46
